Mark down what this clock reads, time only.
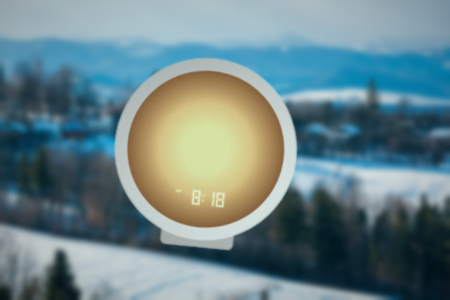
8:18
